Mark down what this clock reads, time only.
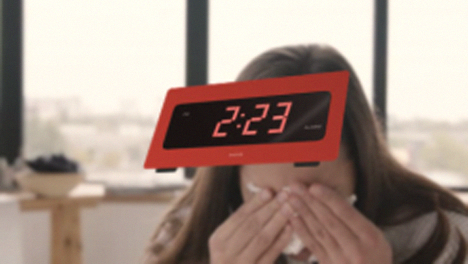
2:23
